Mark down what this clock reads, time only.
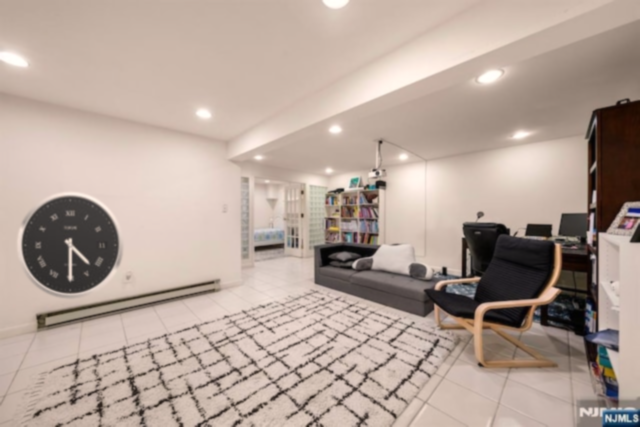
4:30
